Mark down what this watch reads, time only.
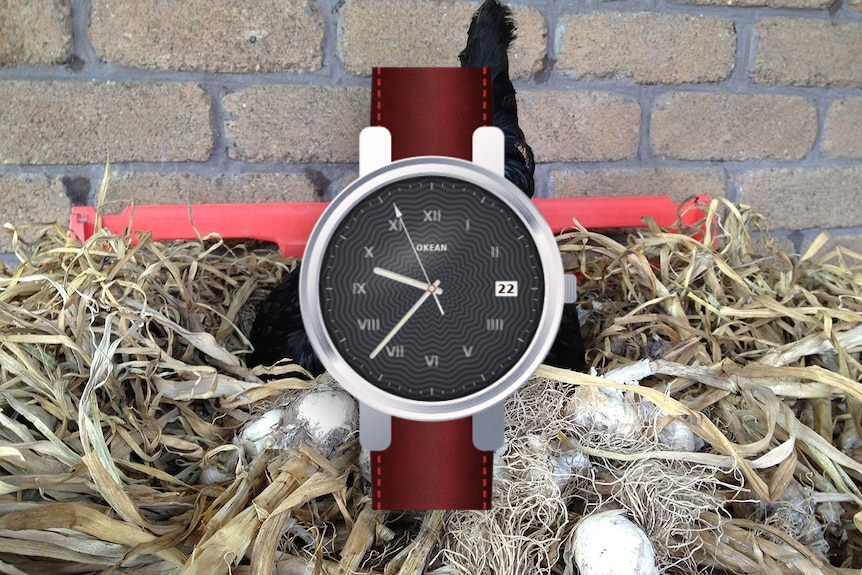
9:36:56
